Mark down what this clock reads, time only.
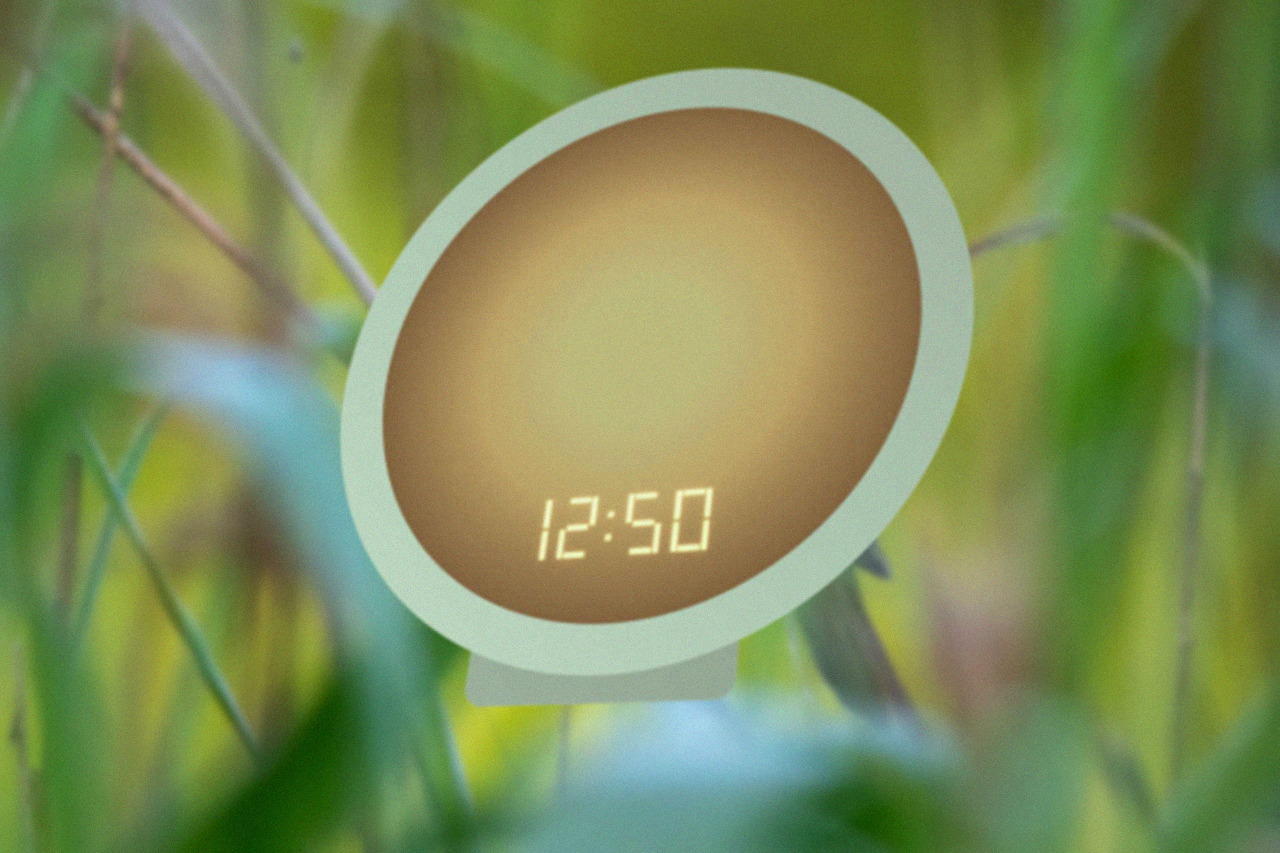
12:50
